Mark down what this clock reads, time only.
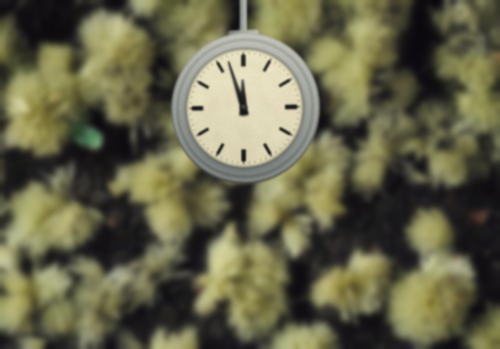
11:57
